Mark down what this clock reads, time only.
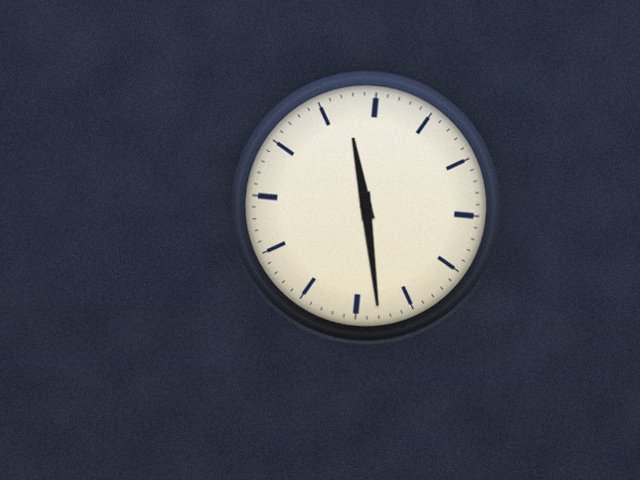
11:28
